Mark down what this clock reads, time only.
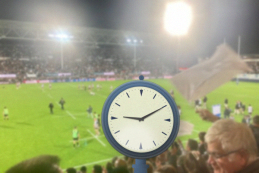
9:10
